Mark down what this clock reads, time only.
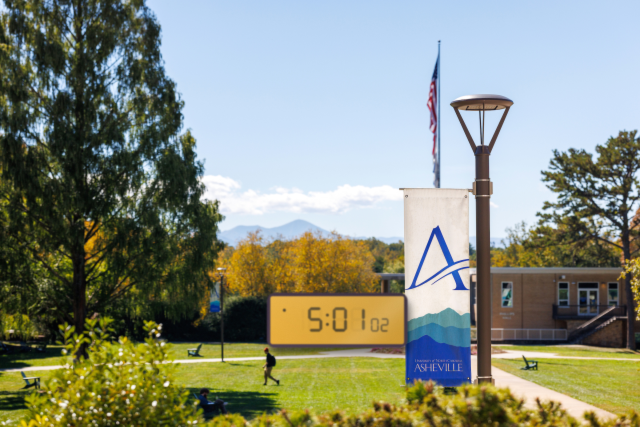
5:01:02
